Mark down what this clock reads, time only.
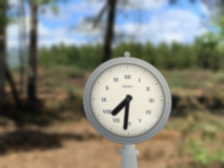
7:31
